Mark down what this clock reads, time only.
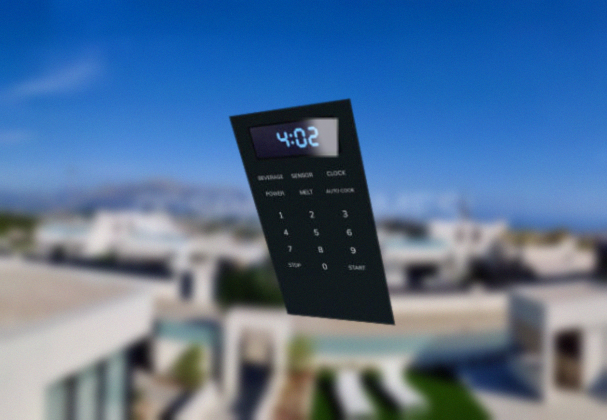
4:02
